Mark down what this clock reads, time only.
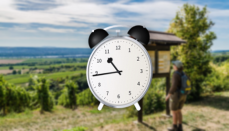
10:44
